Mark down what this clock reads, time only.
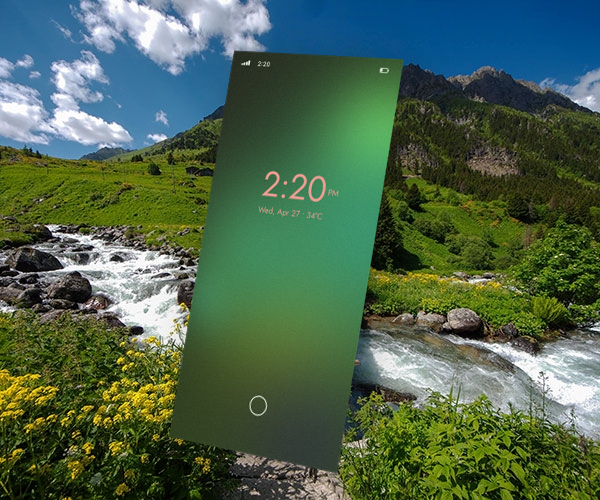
2:20
